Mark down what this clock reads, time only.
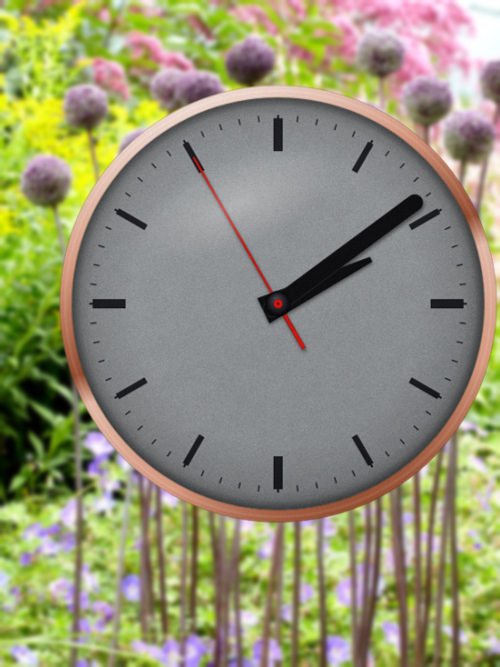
2:08:55
